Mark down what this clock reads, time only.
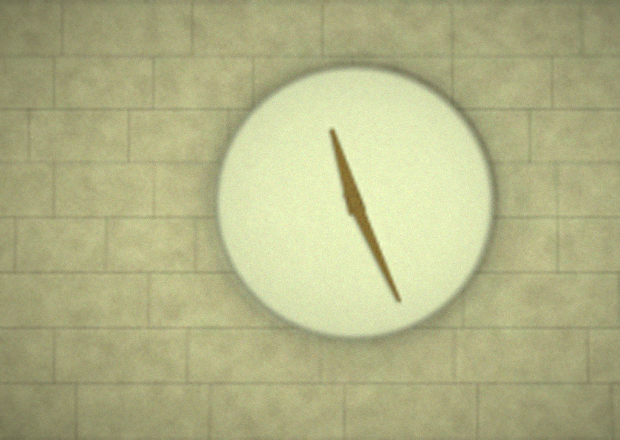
11:26
